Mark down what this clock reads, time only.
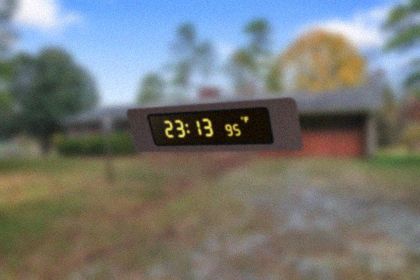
23:13
